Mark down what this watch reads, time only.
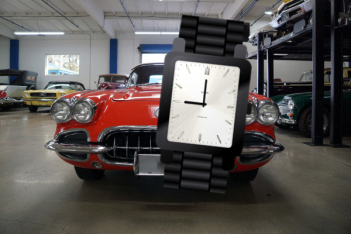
9:00
